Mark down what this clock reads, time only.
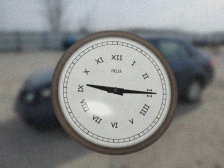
9:15
